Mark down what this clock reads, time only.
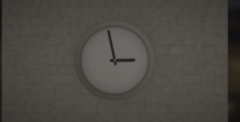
2:58
